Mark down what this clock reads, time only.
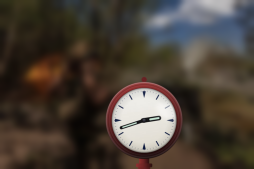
2:42
